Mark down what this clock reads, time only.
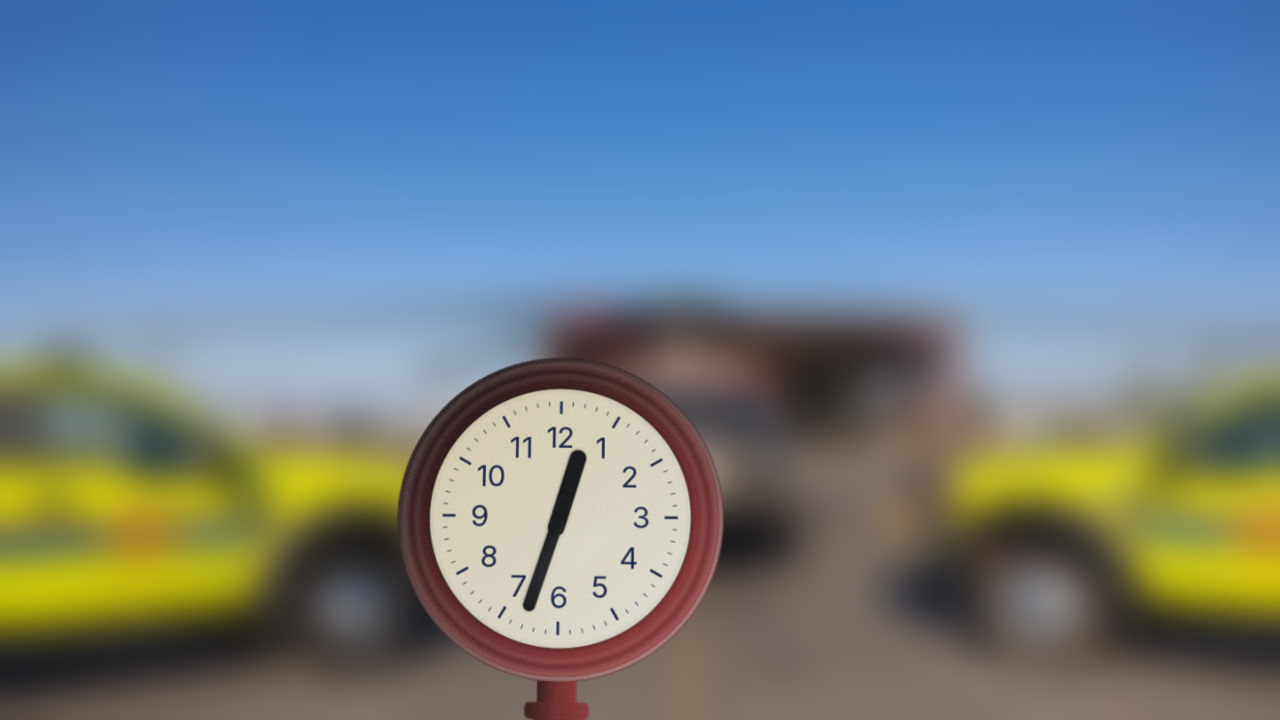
12:33
